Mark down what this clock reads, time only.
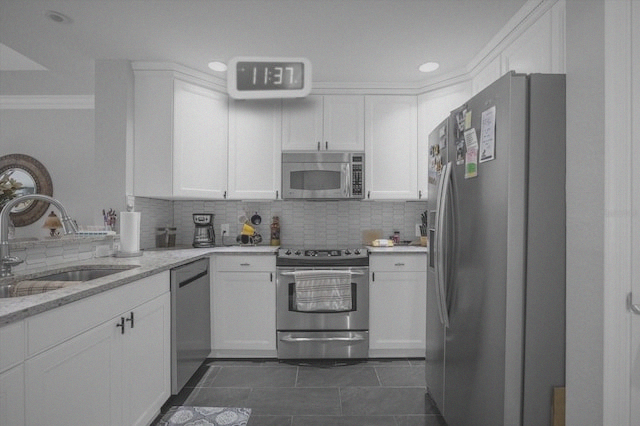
11:37
